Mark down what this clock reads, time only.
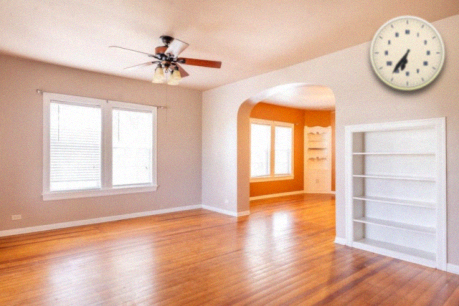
6:36
